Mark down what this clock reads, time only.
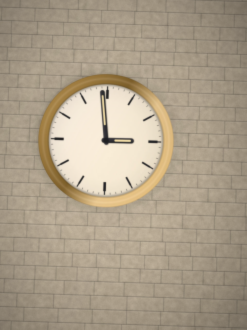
2:59
